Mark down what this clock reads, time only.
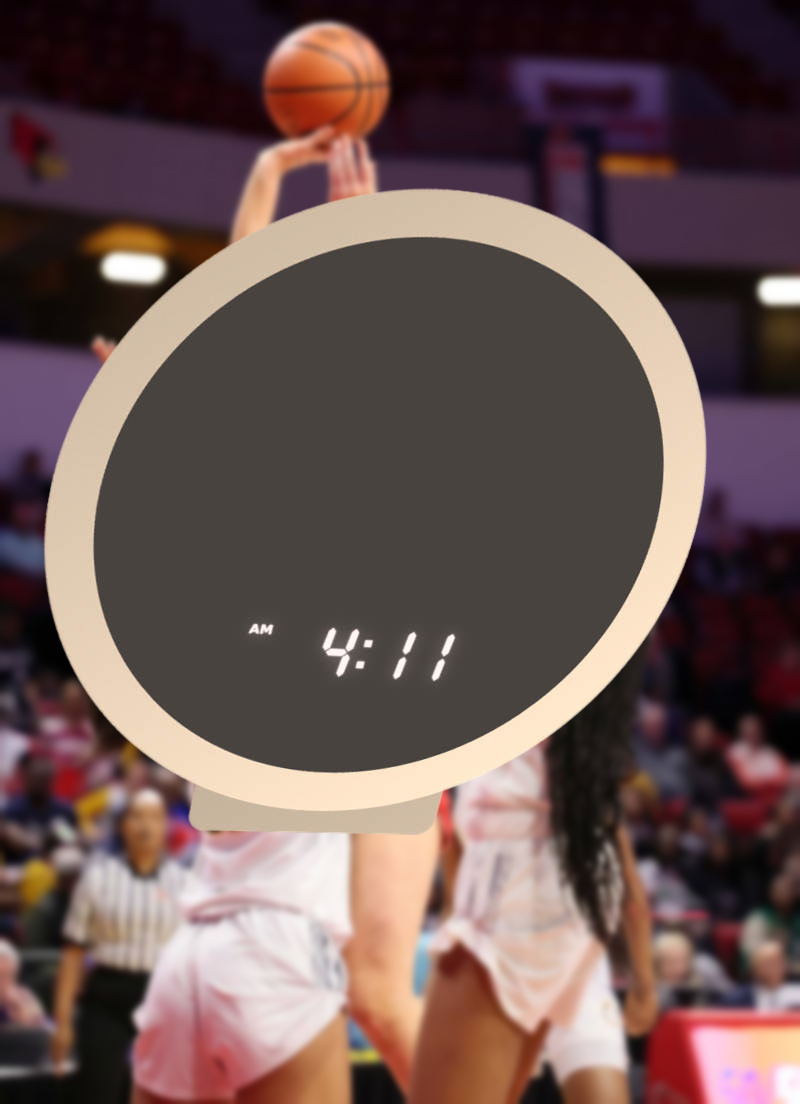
4:11
